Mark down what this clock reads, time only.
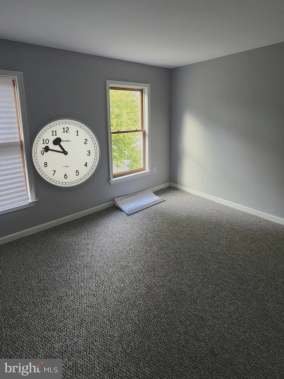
10:47
